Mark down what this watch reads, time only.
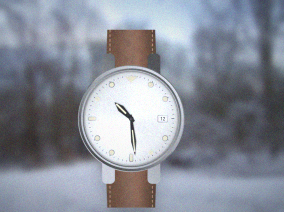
10:29
